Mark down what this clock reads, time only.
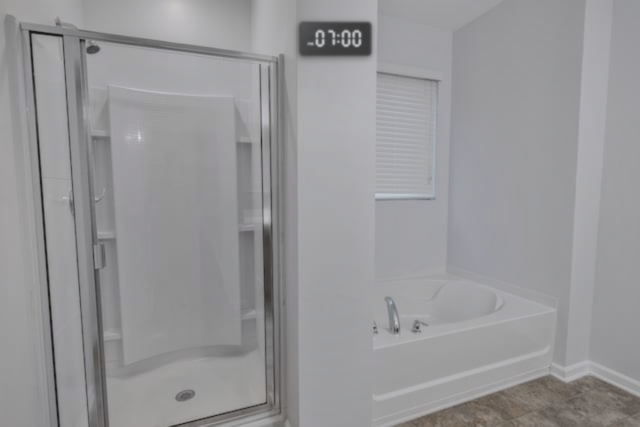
7:00
